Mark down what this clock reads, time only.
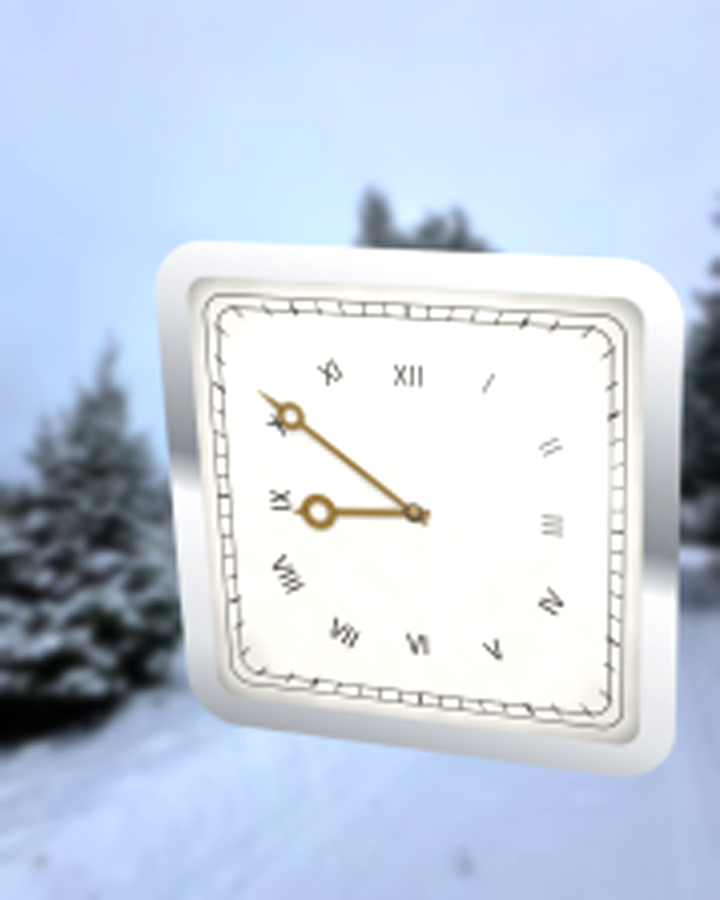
8:51
